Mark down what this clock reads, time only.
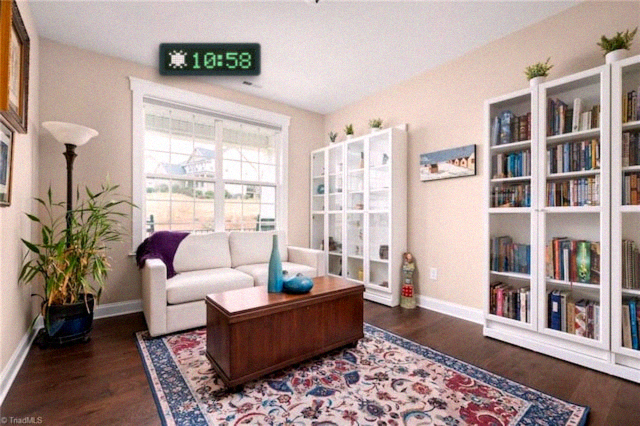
10:58
